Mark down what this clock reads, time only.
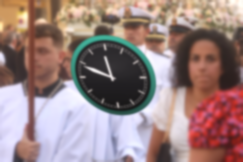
11:49
